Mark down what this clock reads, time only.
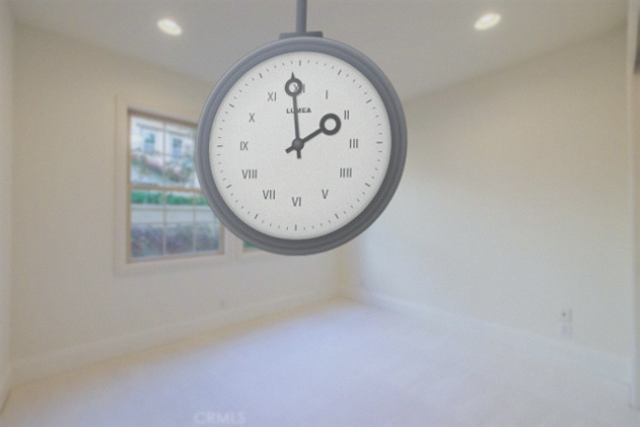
1:59
